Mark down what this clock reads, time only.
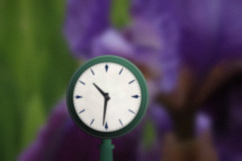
10:31
